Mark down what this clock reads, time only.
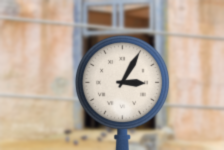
3:05
